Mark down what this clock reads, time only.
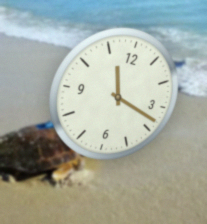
11:18
